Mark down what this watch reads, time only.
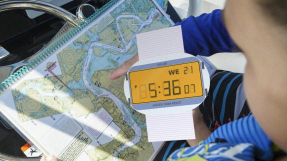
5:36:07
